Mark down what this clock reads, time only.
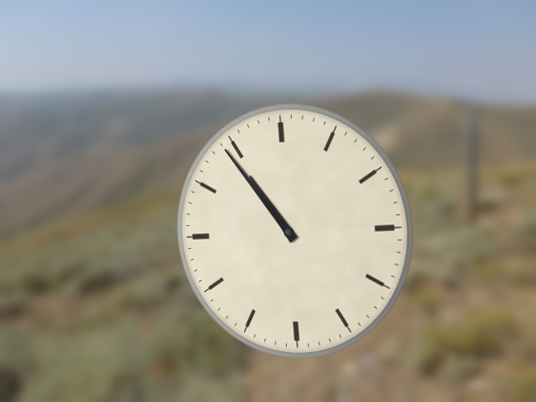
10:54
